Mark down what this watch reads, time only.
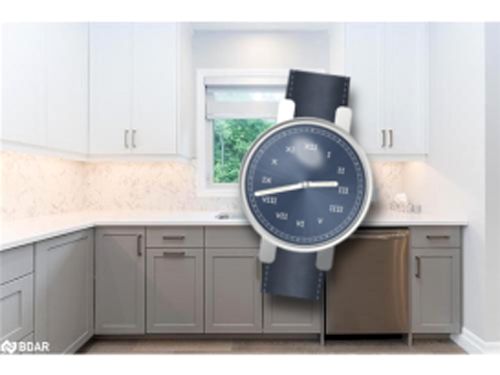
2:42
